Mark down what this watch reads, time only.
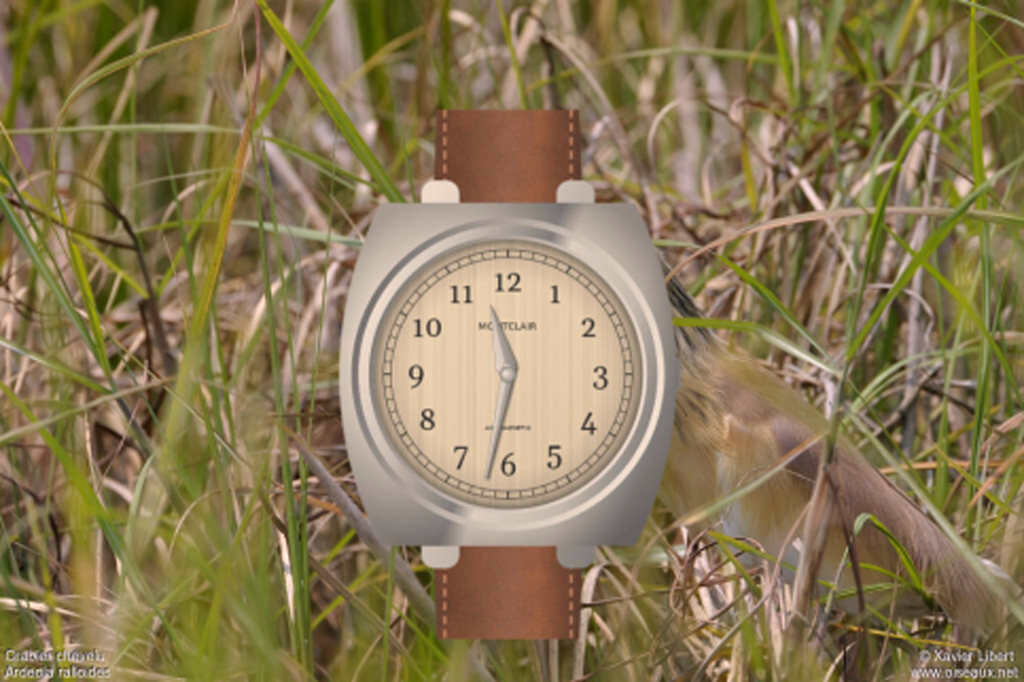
11:32
